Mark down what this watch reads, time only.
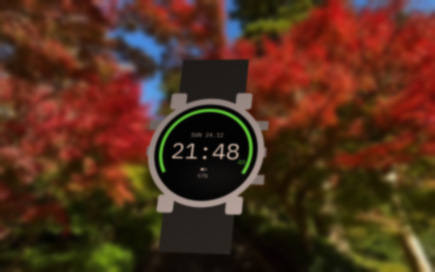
21:48
